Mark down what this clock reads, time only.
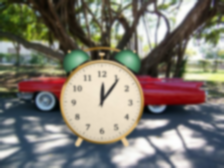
12:06
